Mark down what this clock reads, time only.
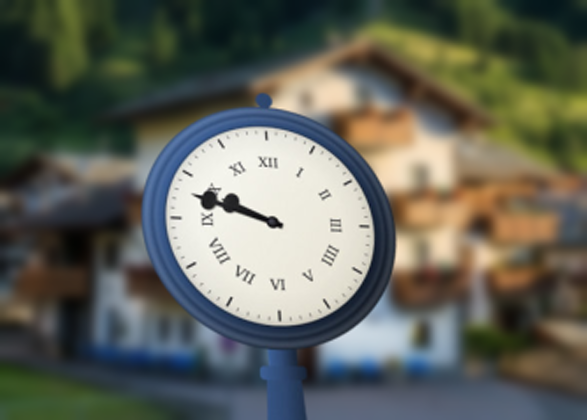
9:48
